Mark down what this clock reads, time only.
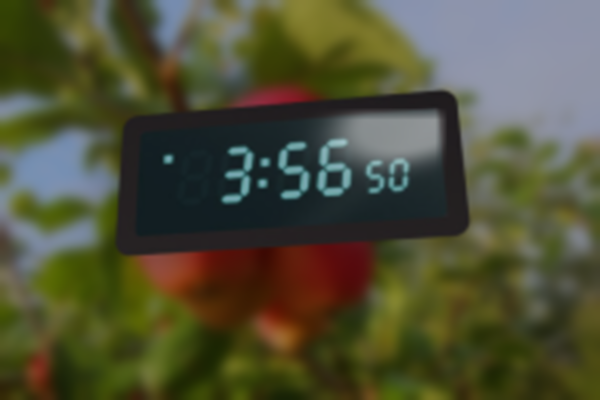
3:56:50
